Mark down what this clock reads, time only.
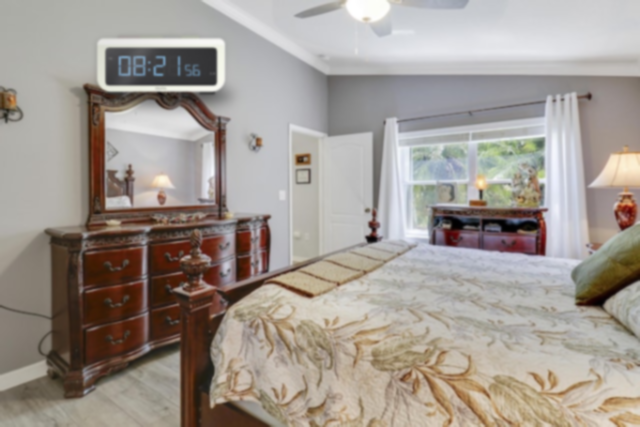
8:21
